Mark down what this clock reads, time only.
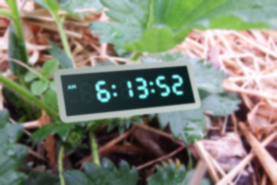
6:13:52
